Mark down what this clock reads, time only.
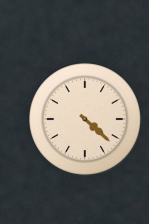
4:22
